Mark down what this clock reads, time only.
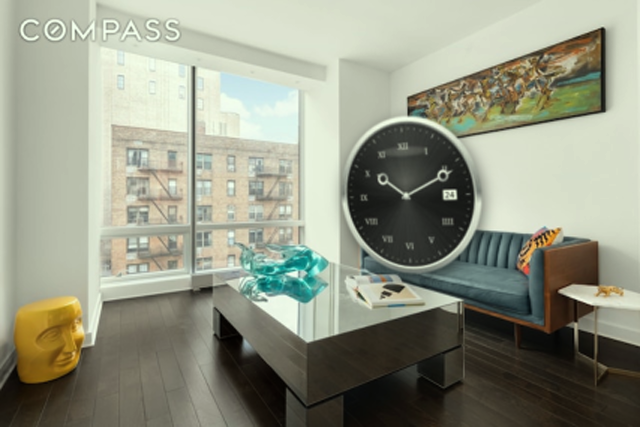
10:11
